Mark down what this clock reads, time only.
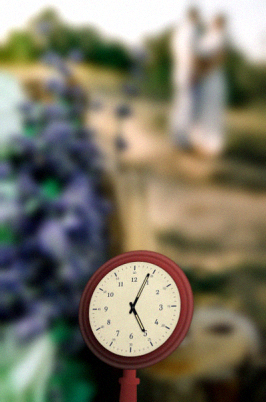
5:04
